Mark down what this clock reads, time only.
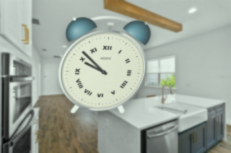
9:52
